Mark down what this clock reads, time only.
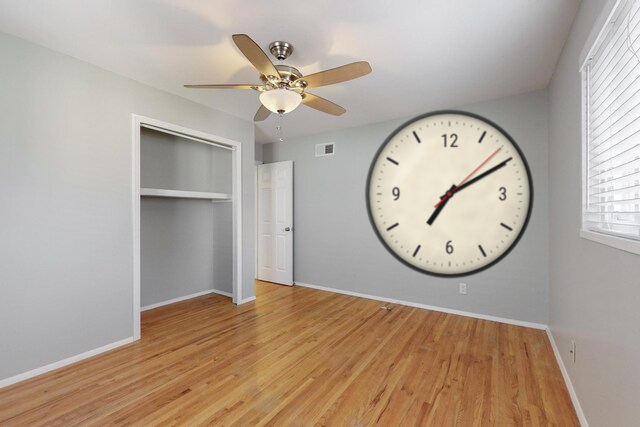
7:10:08
